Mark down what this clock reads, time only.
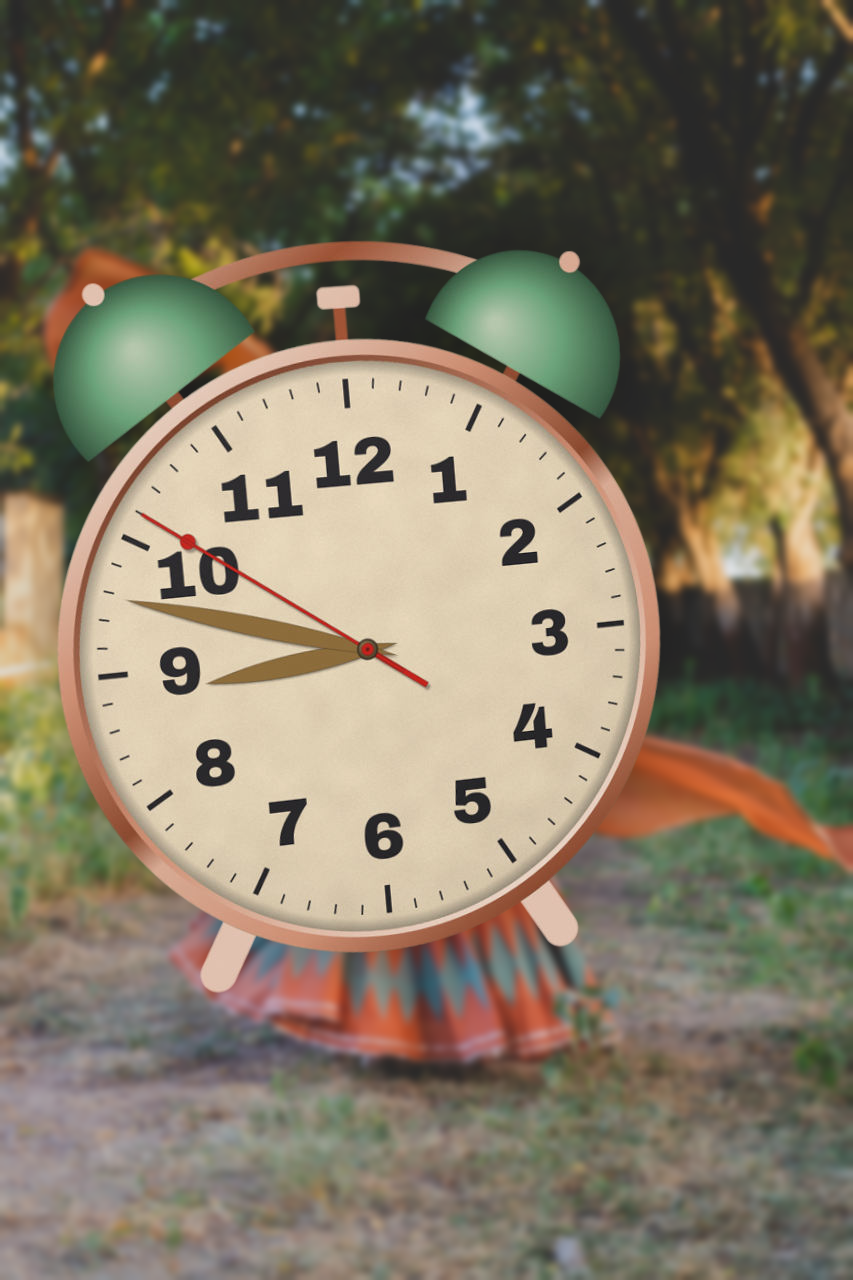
8:47:51
